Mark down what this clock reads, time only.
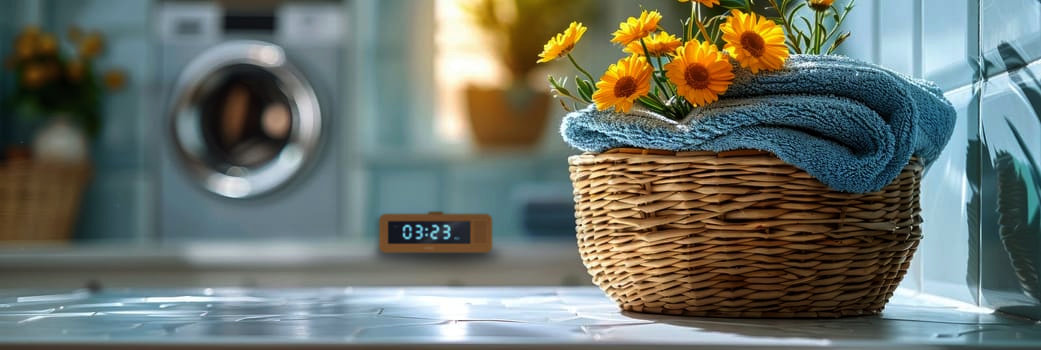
3:23
